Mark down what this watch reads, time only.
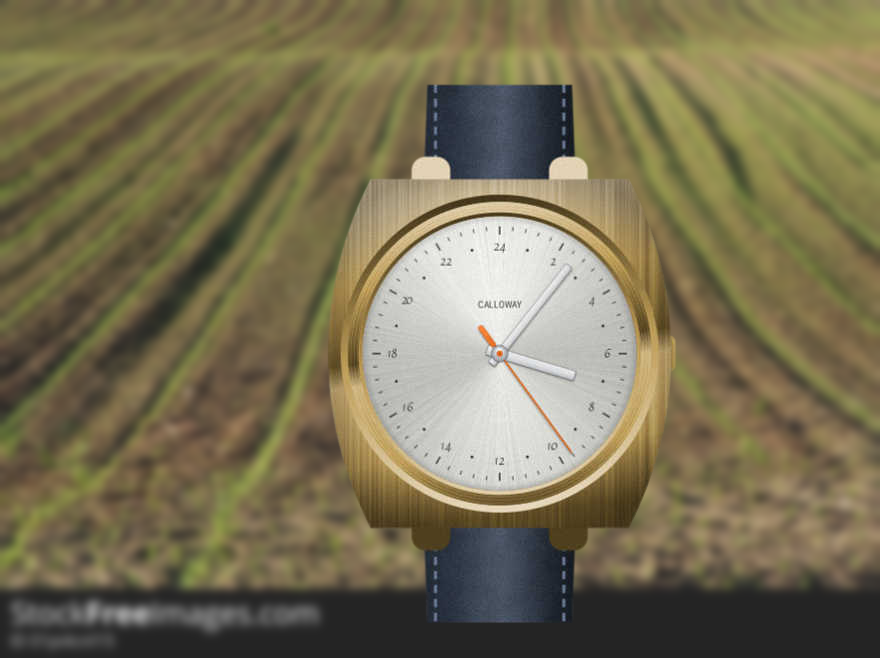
7:06:24
